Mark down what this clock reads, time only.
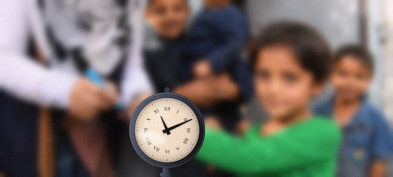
11:11
